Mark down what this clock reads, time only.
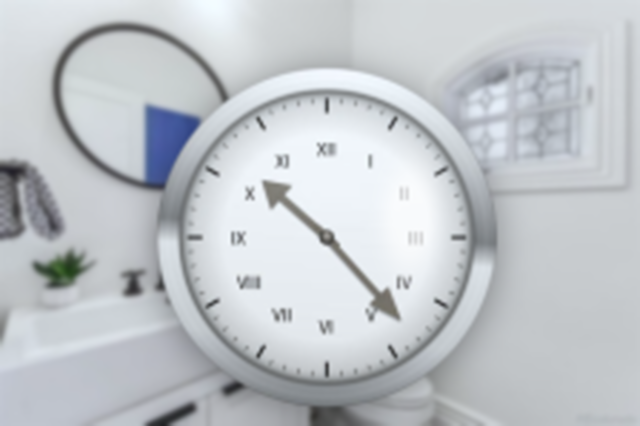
10:23
